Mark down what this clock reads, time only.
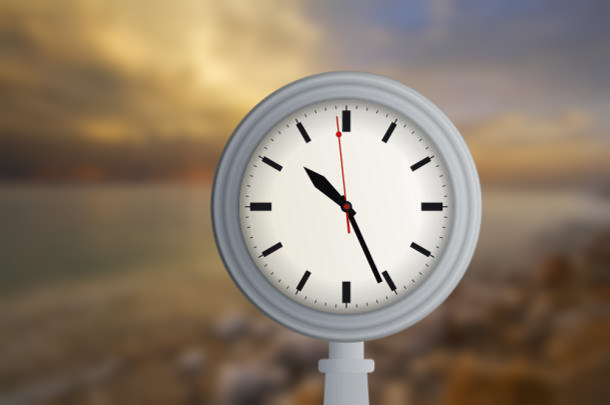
10:25:59
